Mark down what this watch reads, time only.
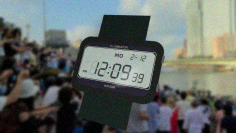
12:09:39
